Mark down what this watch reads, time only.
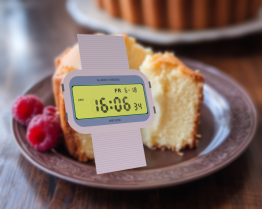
16:06:34
